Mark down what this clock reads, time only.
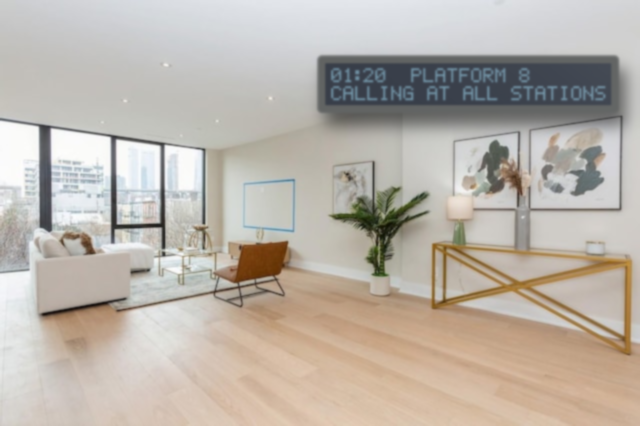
1:20
